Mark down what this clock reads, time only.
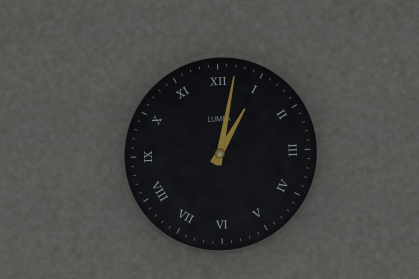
1:02
